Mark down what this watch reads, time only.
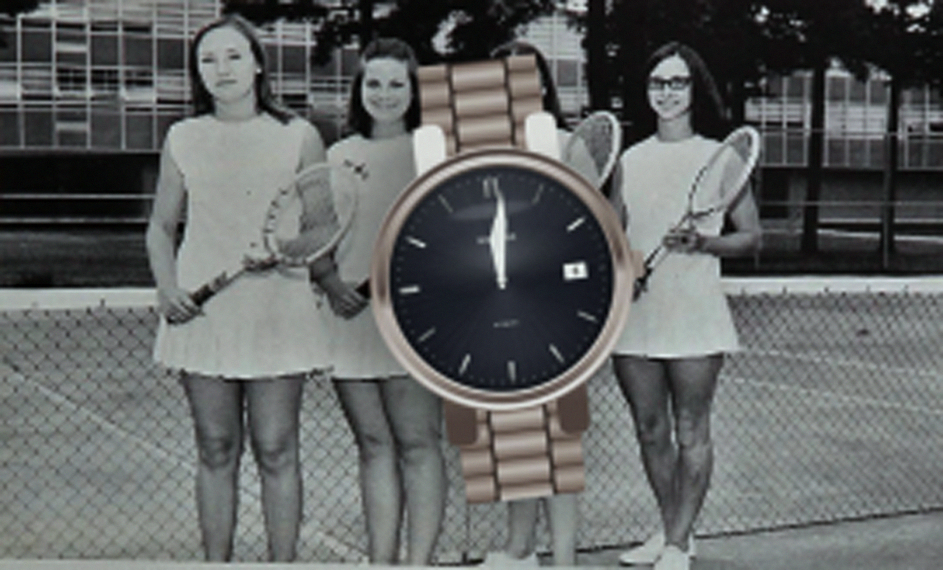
12:01
